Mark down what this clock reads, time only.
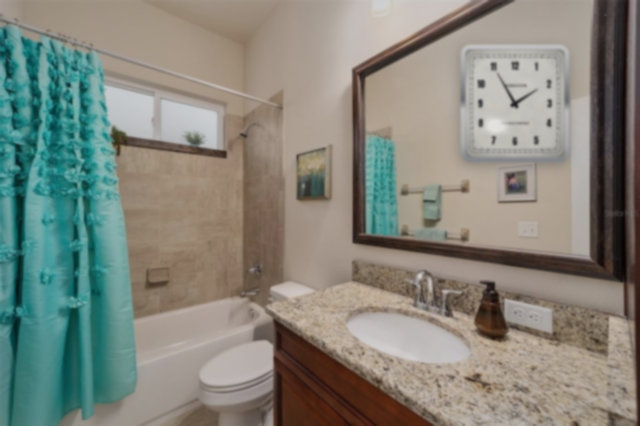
1:55
